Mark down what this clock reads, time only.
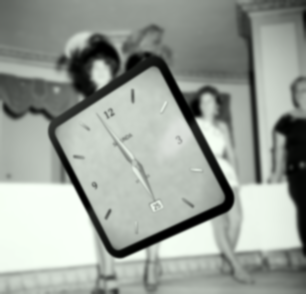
5:58
